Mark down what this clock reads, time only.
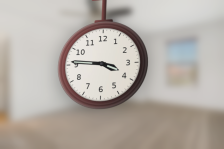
3:46
